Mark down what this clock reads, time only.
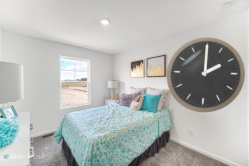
2:00
